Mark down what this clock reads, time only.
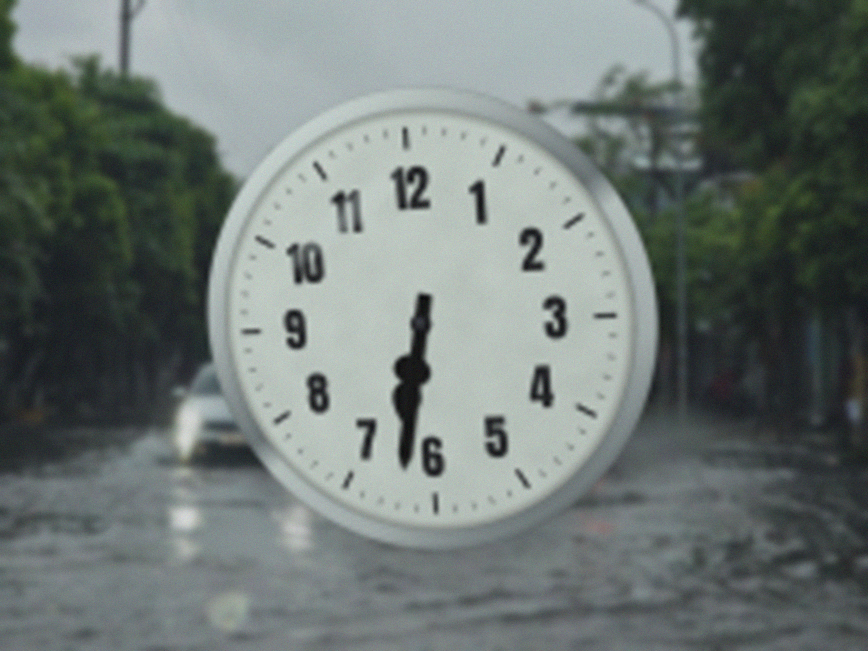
6:32
